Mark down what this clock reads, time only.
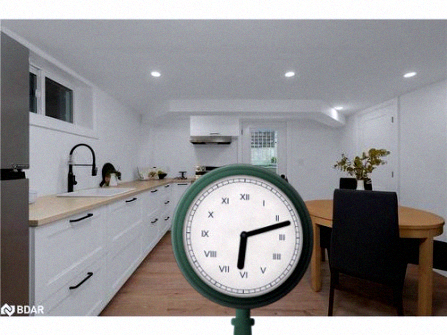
6:12
